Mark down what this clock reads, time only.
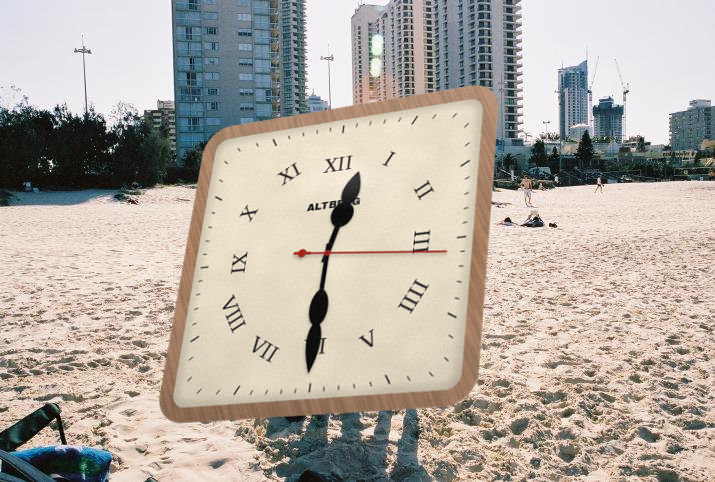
12:30:16
